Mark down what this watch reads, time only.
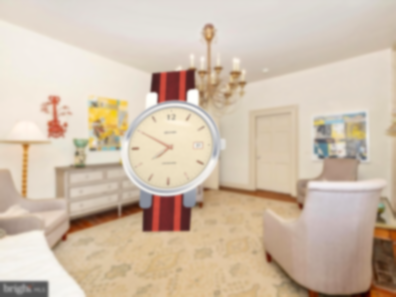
7:50
